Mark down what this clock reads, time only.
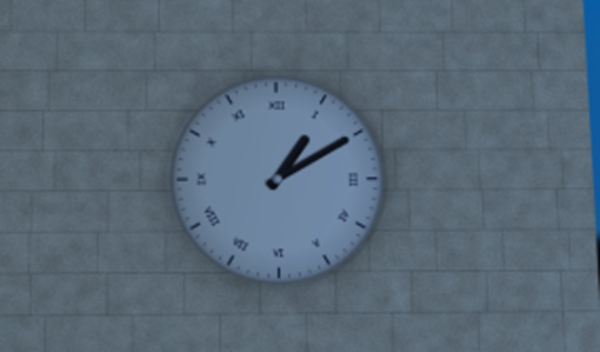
1:10
